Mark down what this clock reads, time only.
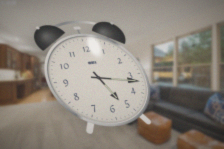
5:17
